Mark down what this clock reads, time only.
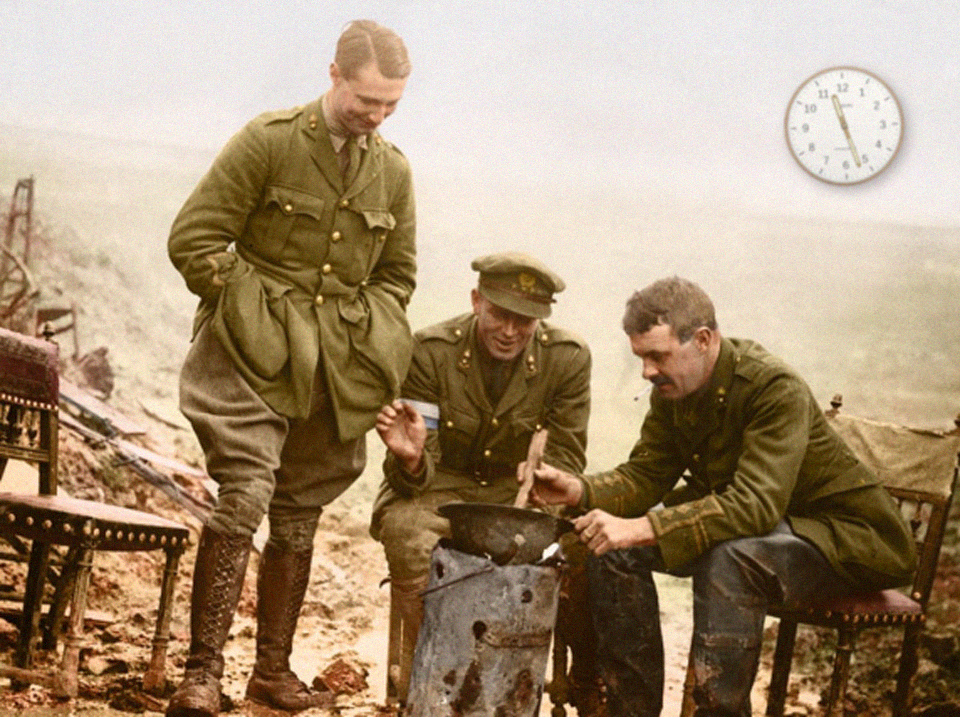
11:27
